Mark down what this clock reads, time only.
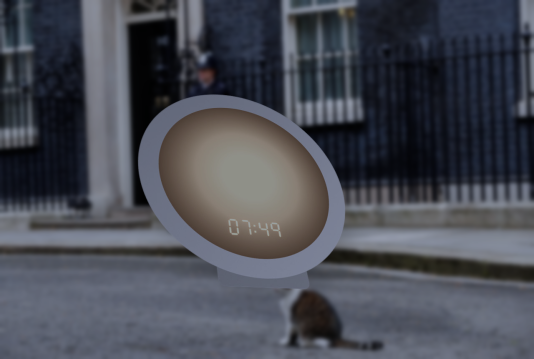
7:49
